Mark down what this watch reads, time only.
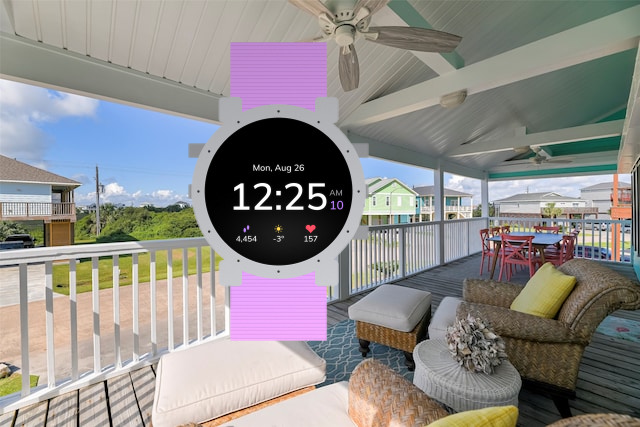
12:25:10
